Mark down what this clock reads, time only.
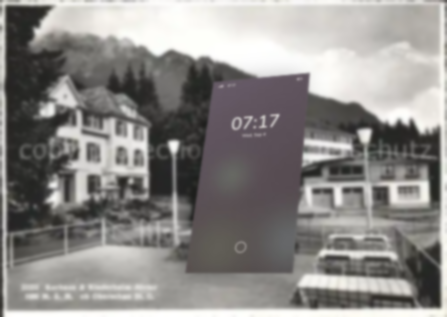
7:17
